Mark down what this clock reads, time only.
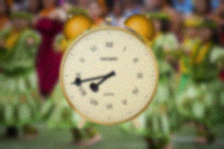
7:43
